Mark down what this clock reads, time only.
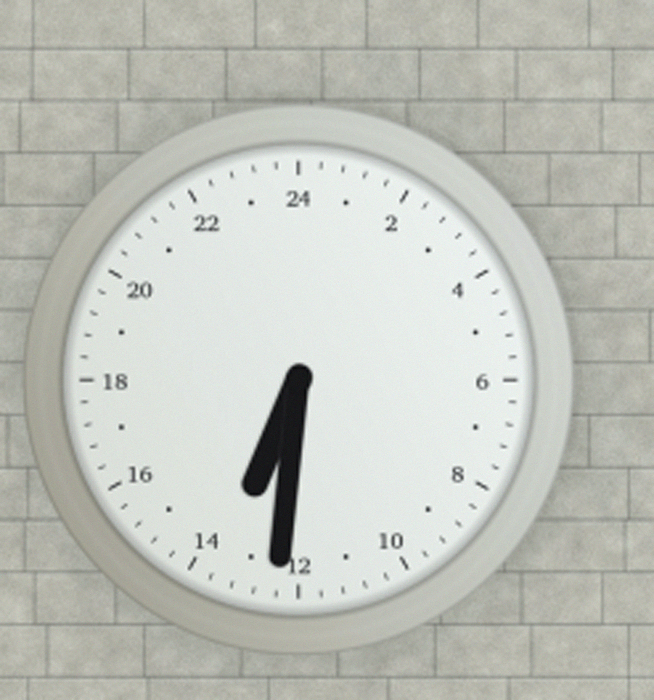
13:31
